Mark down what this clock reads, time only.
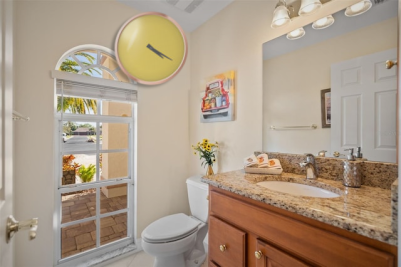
4:20
